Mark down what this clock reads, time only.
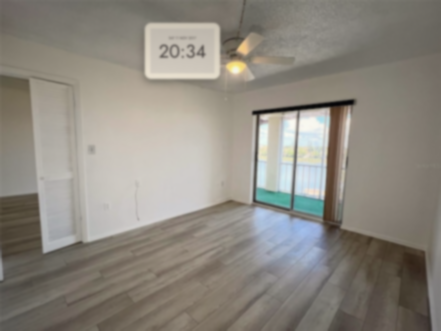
20:34
